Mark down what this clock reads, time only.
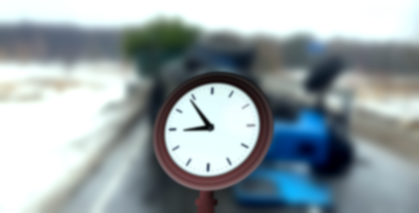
8:54
